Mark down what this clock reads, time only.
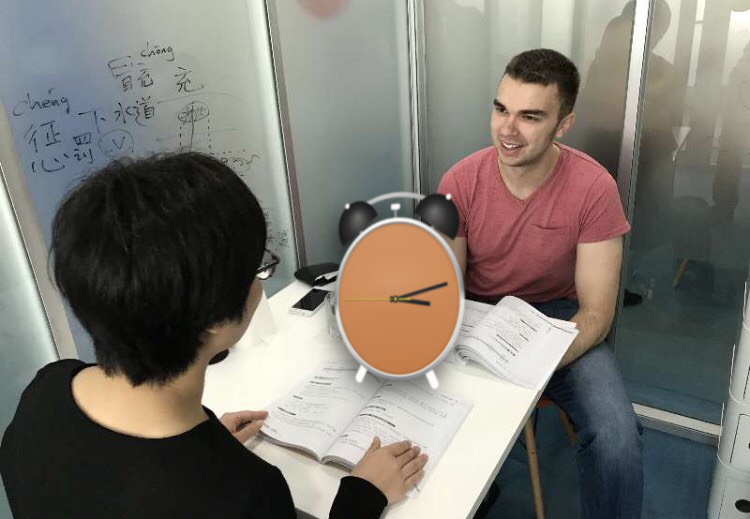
3:12:45
